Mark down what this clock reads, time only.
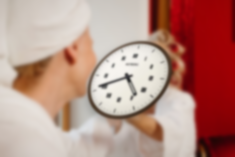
4:41
